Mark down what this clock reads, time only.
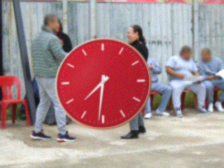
7:31
